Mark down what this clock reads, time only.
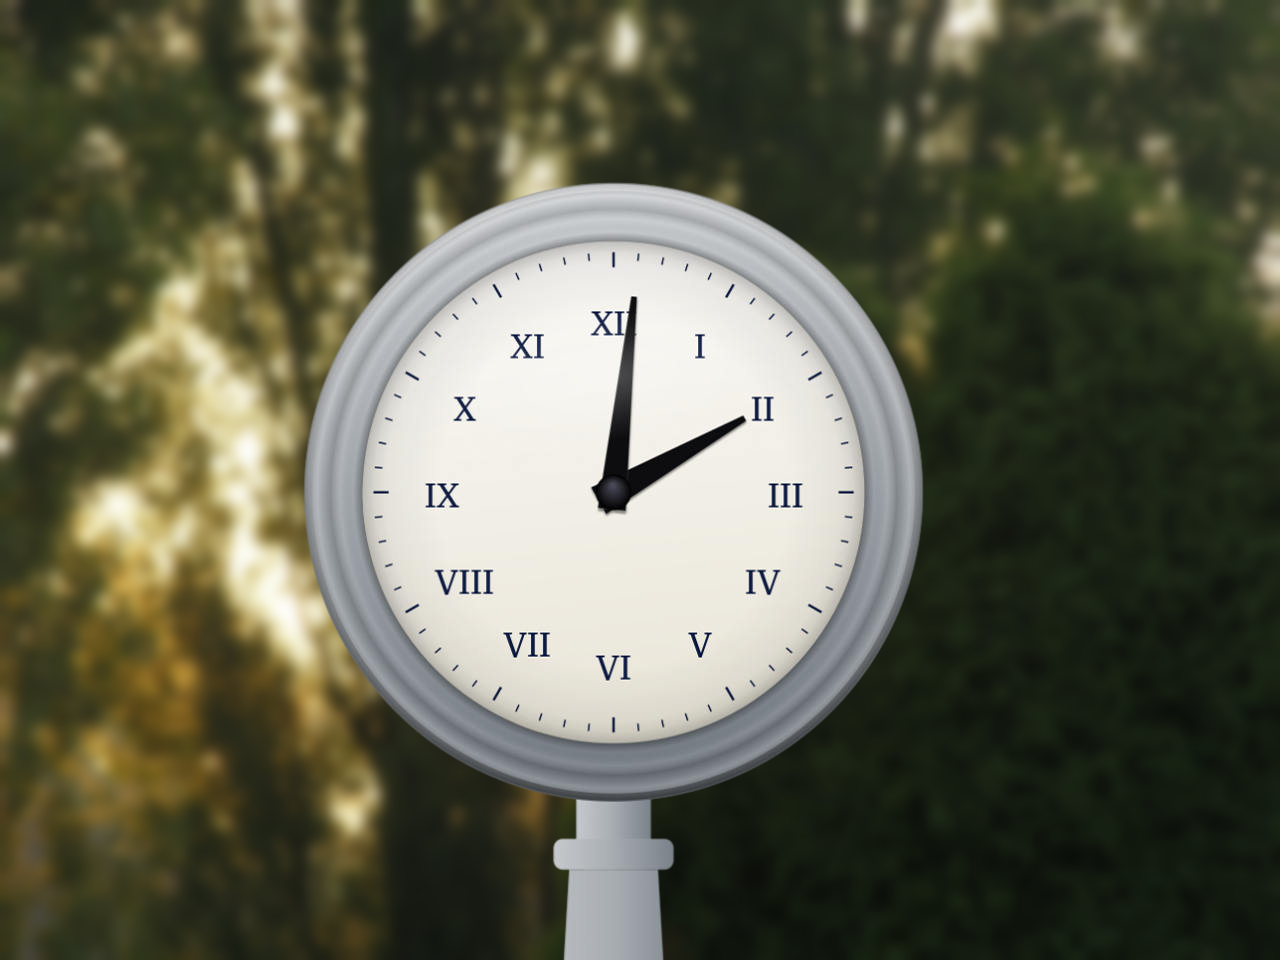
2:01
